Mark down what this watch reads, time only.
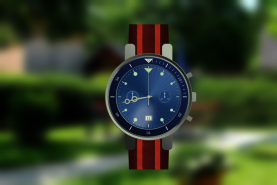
8:43
